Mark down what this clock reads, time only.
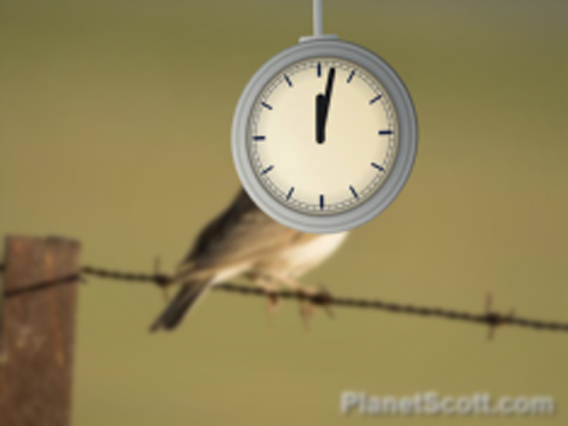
12:02
